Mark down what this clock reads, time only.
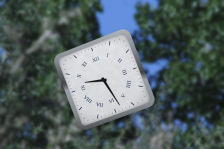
9:28
